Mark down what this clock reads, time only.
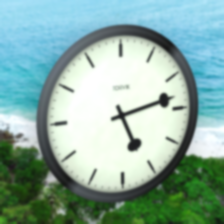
5:13
